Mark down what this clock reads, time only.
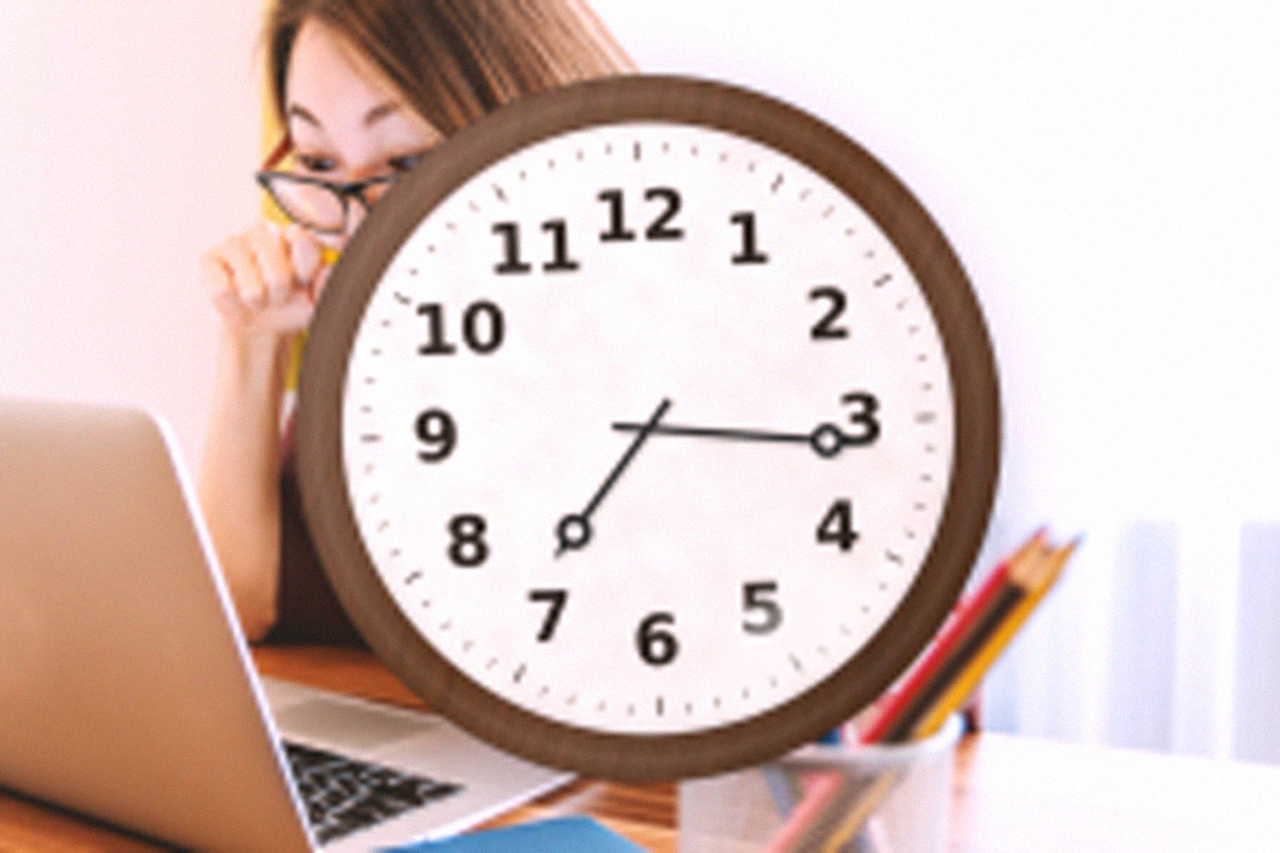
7:16
